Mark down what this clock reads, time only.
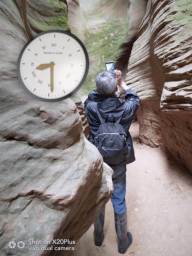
8:29
